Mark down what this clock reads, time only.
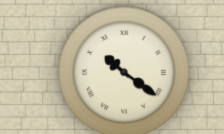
10:21
